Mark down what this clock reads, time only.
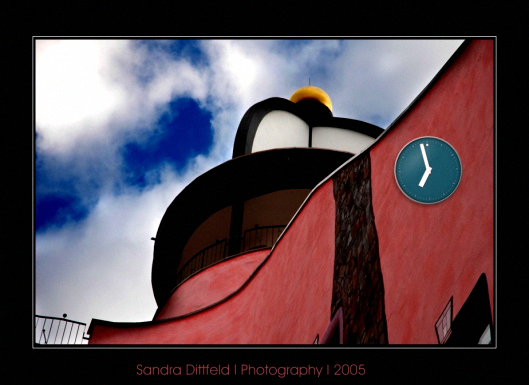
6:58
